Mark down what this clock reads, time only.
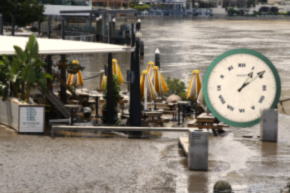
1:09
